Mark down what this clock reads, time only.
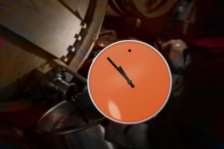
10:53
